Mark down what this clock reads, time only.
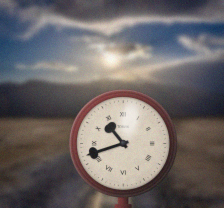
10:42
